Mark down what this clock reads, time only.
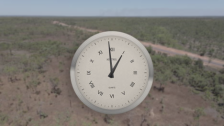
12:59
